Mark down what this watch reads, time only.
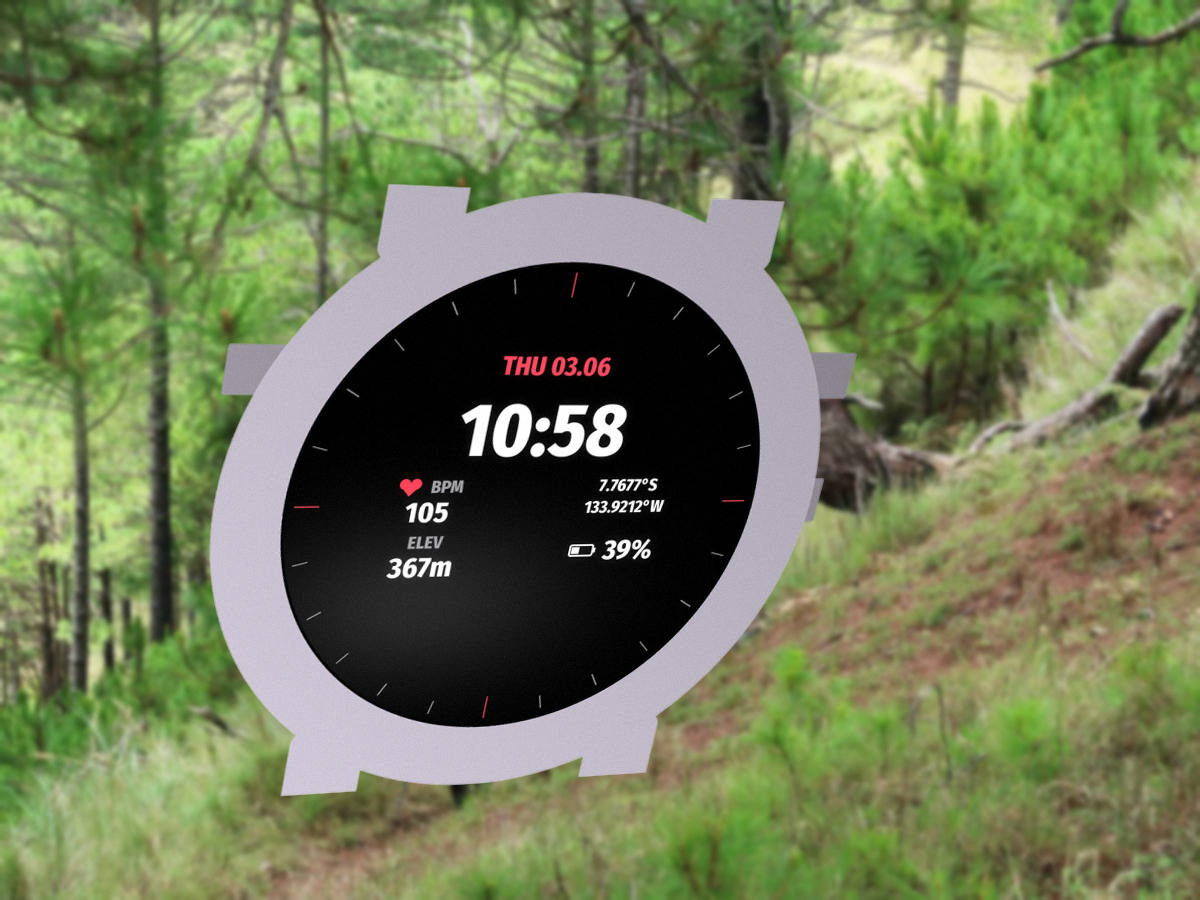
10:58
